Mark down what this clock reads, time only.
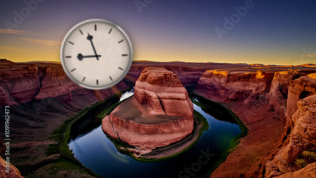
8:57
